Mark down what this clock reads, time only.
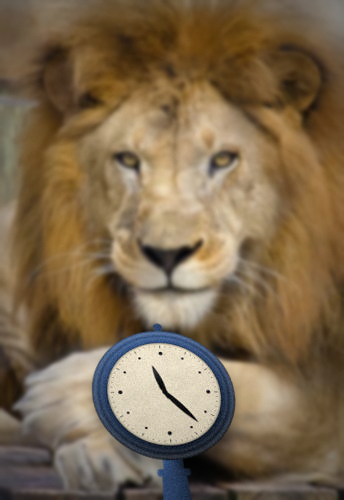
11:23
